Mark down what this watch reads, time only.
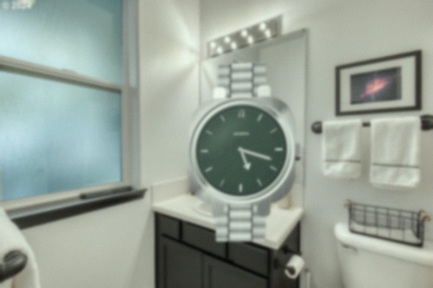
5:18
